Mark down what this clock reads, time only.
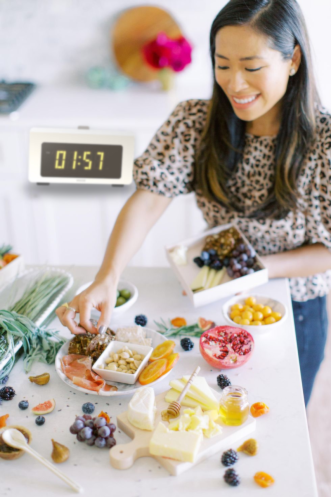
1:57
